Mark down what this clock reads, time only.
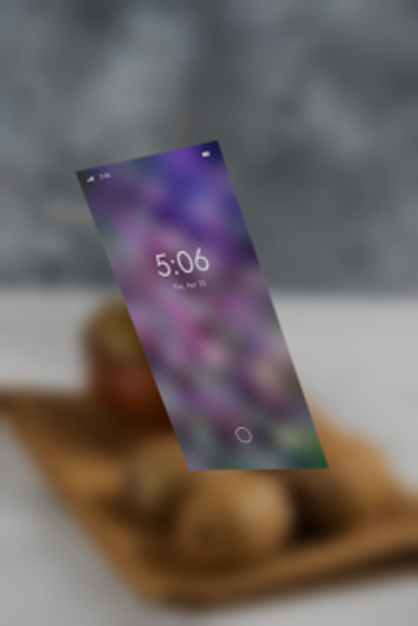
5:06
